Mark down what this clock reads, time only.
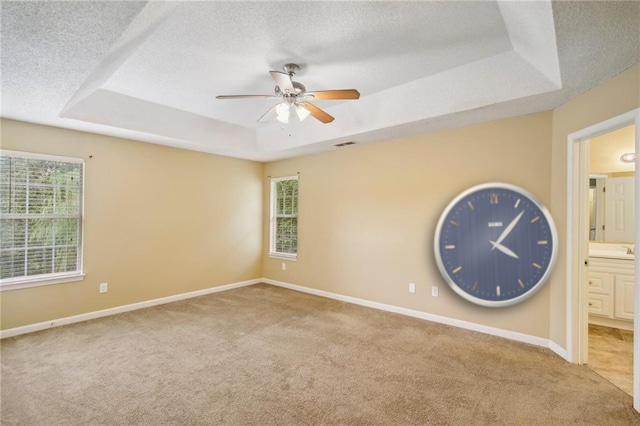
4:07
